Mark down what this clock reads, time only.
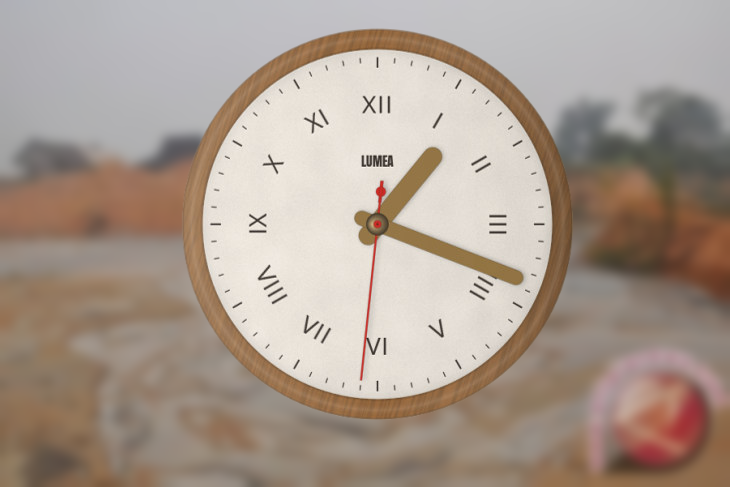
1:18:31
